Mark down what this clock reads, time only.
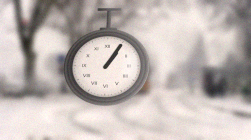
1:05
